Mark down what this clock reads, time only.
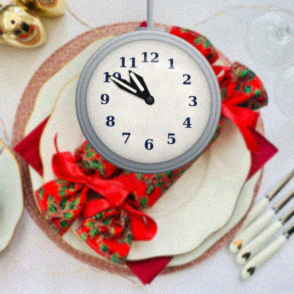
10:50
